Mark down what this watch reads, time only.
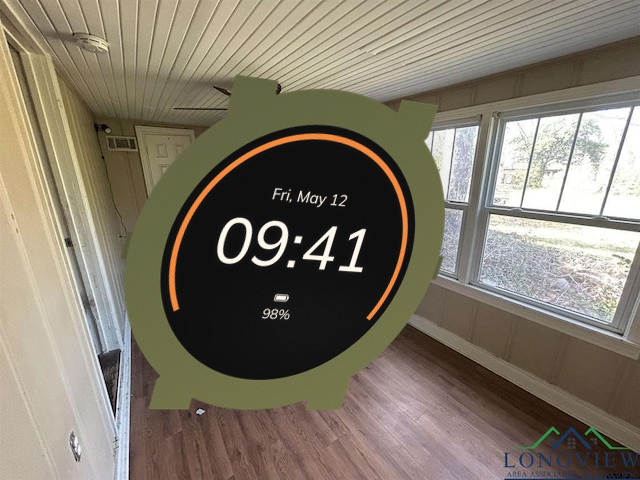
9:41
